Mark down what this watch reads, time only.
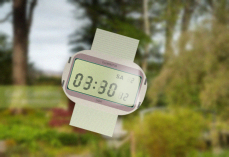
3:30:12
